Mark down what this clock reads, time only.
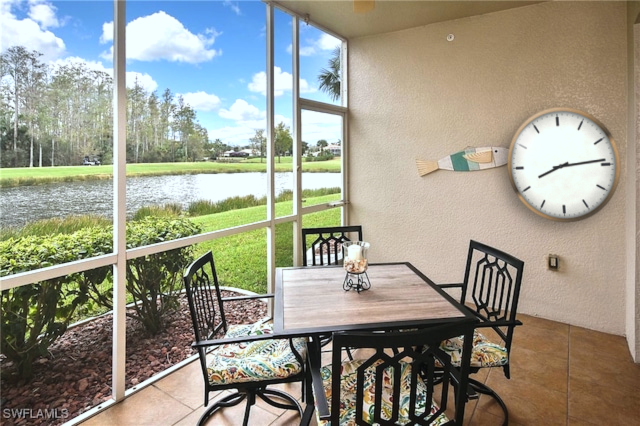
8:14
